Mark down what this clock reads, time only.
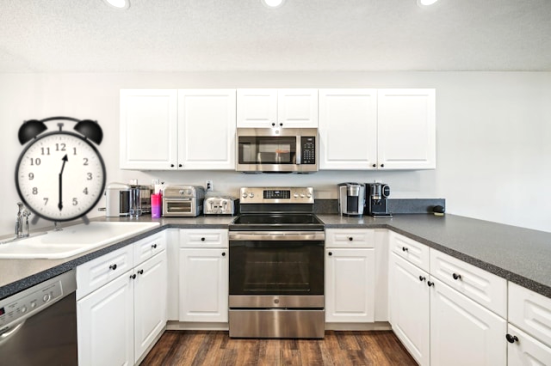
12:30
